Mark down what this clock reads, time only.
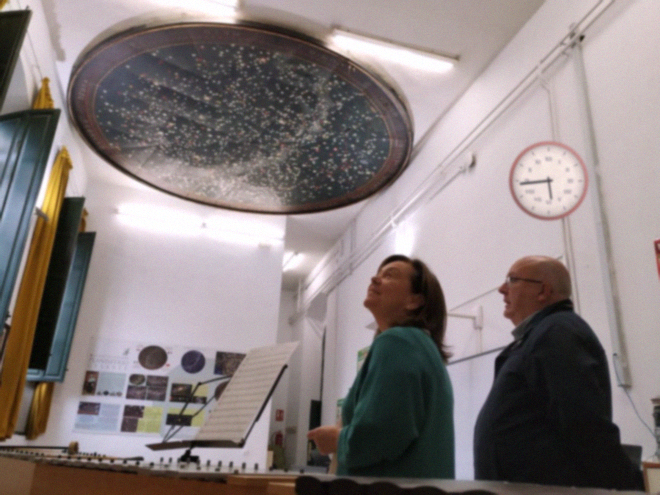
5:44
